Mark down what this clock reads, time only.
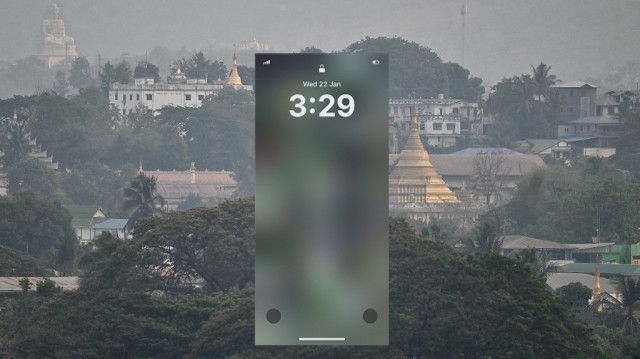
3:29
